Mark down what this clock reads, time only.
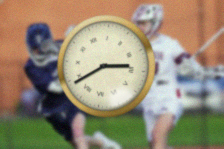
3:44
